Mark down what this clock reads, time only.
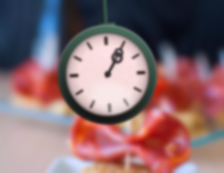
1:05
